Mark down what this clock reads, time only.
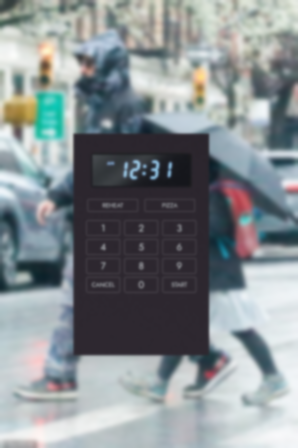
12:31
